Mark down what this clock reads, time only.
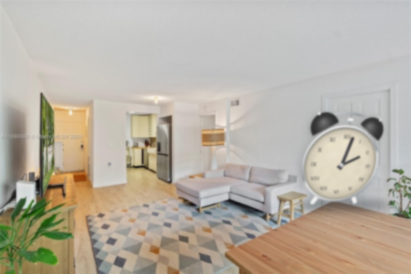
2:02
